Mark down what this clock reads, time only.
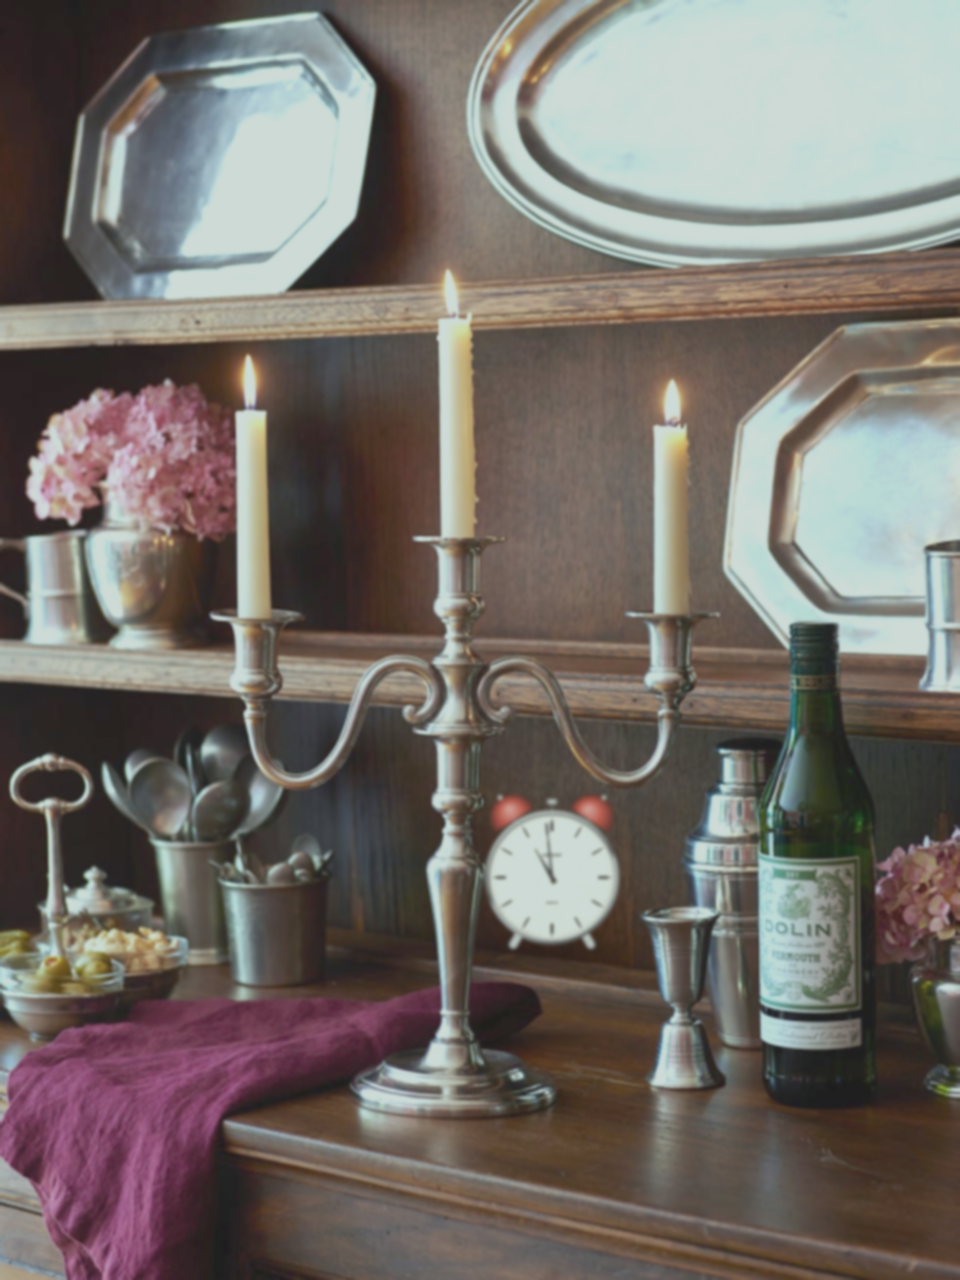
10:59
